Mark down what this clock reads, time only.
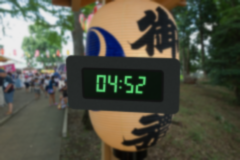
4:52
